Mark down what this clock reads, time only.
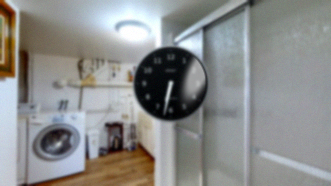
6:32
